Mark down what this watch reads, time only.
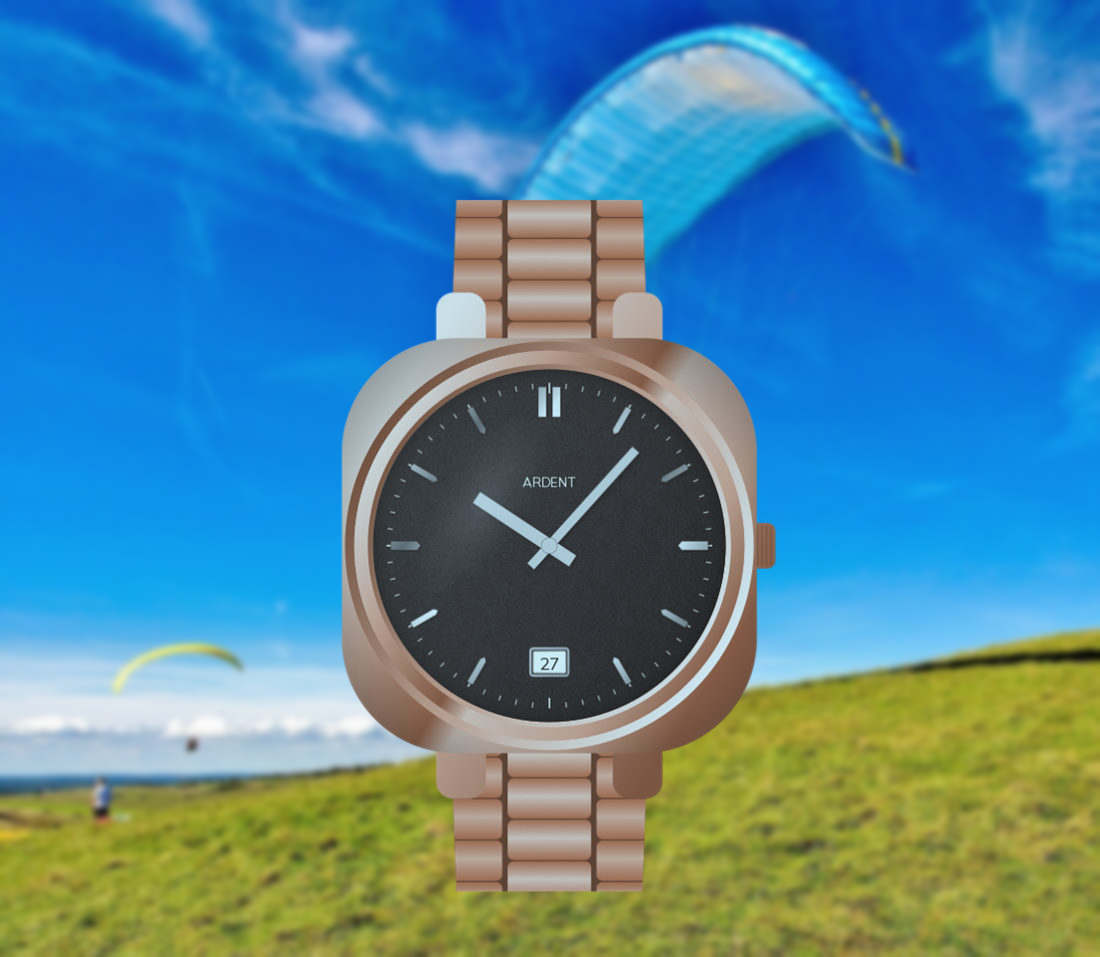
10:07
